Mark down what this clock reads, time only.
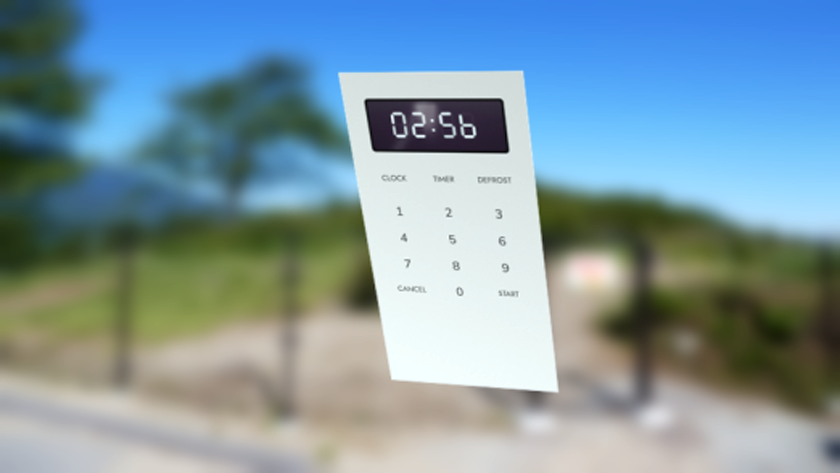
2:56
